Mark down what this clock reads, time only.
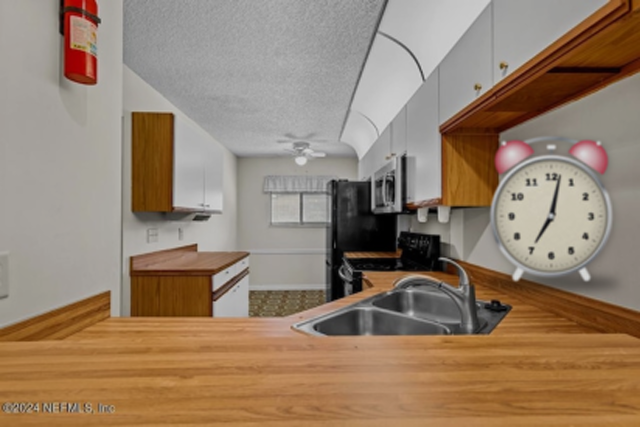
7:02
